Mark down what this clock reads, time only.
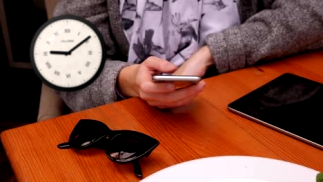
9:09
